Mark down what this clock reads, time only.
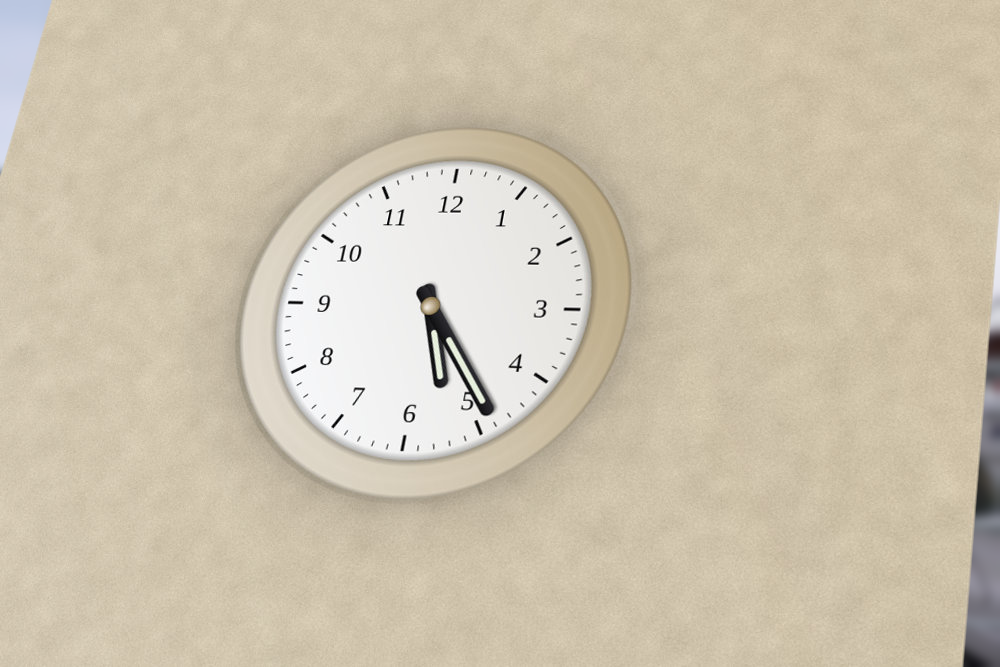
5:24
